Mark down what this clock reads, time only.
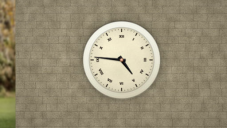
4:46
